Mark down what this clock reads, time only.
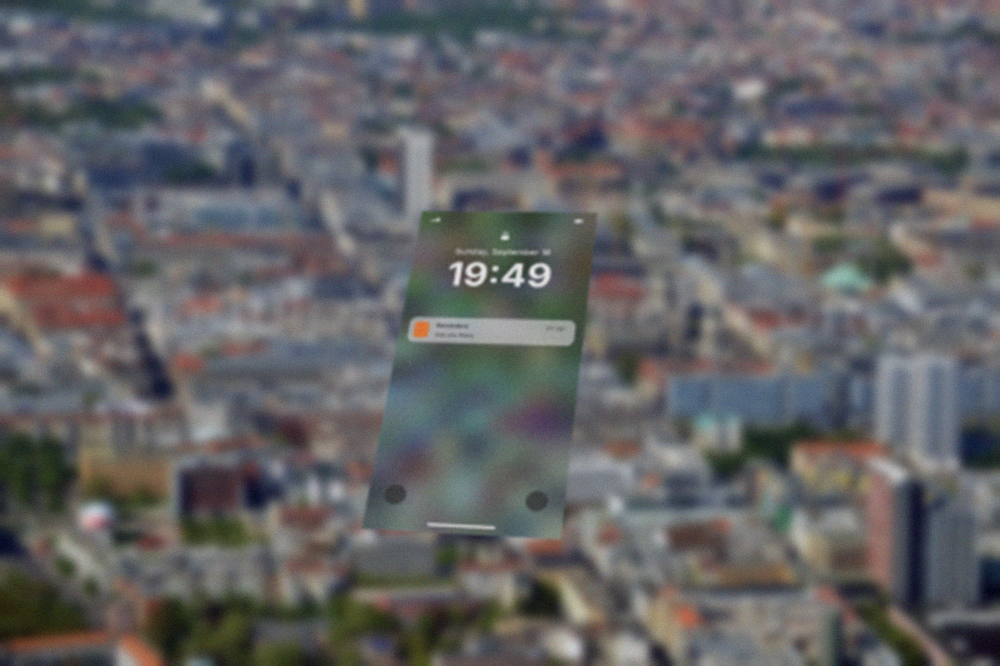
19:49
